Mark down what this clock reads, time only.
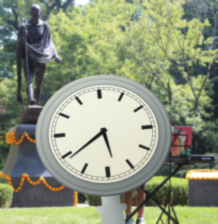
5:39
